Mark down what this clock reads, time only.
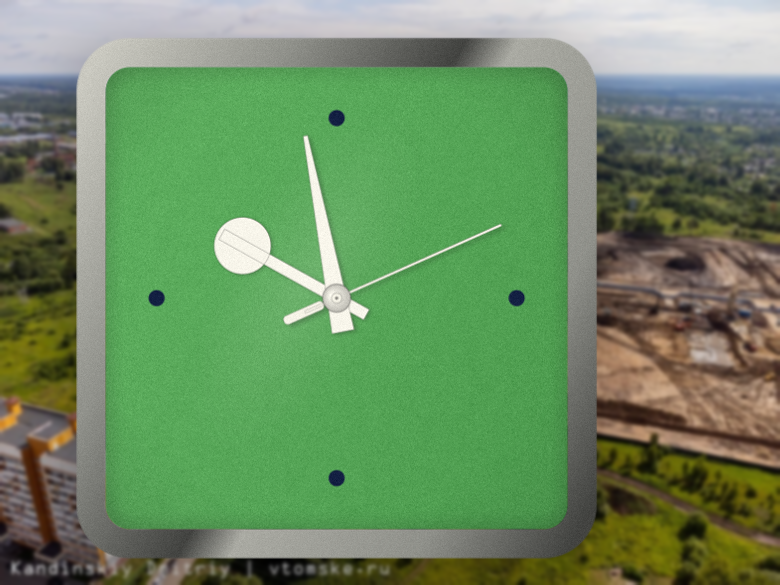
9:58:11
